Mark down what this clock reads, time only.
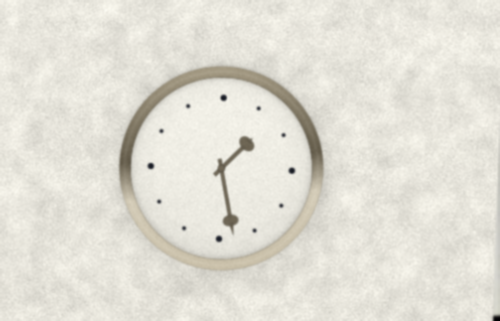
1:28
